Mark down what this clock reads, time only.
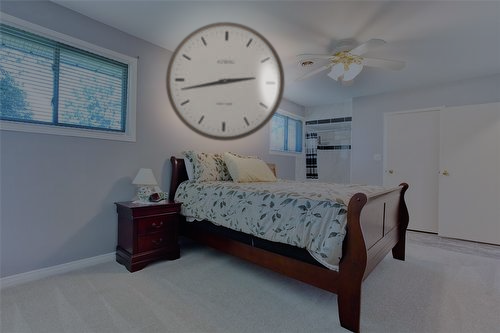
2:43
